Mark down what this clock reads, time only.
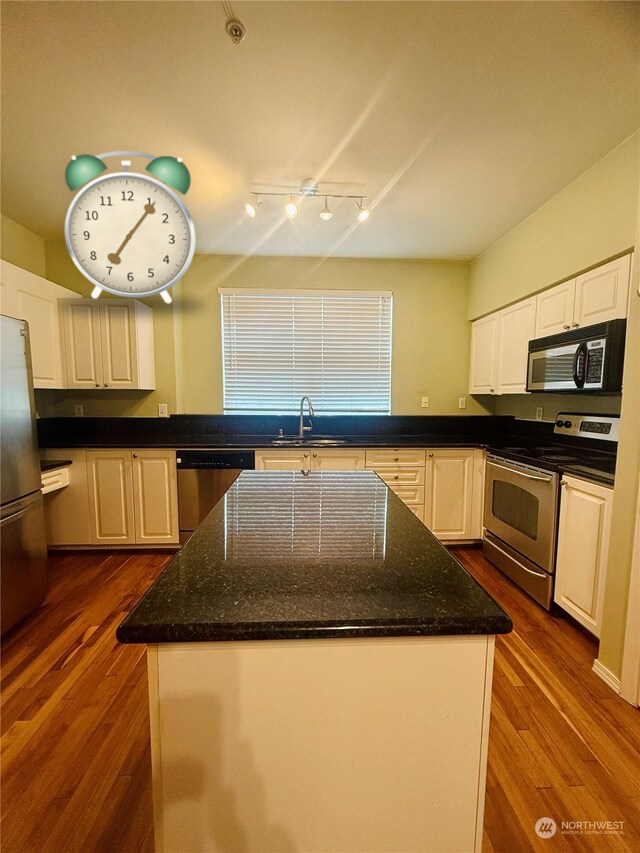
7:06
